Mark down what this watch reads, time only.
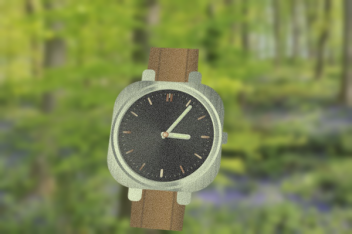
3:06
